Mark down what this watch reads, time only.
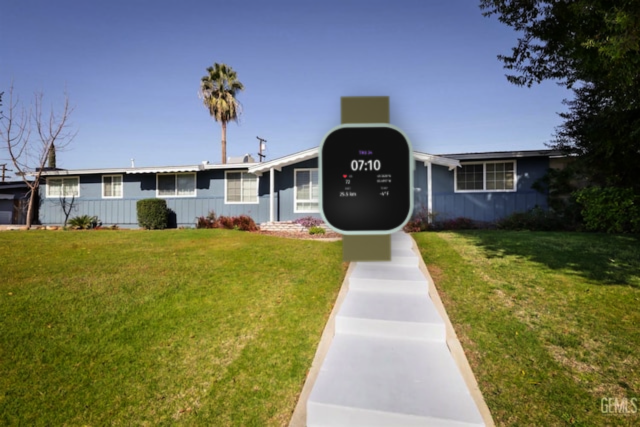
7:10
